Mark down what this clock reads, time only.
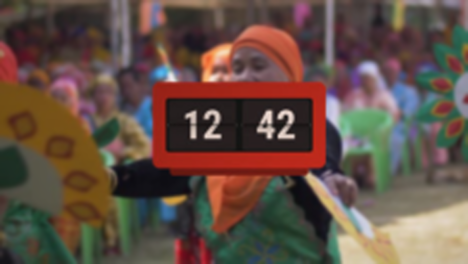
12:42
